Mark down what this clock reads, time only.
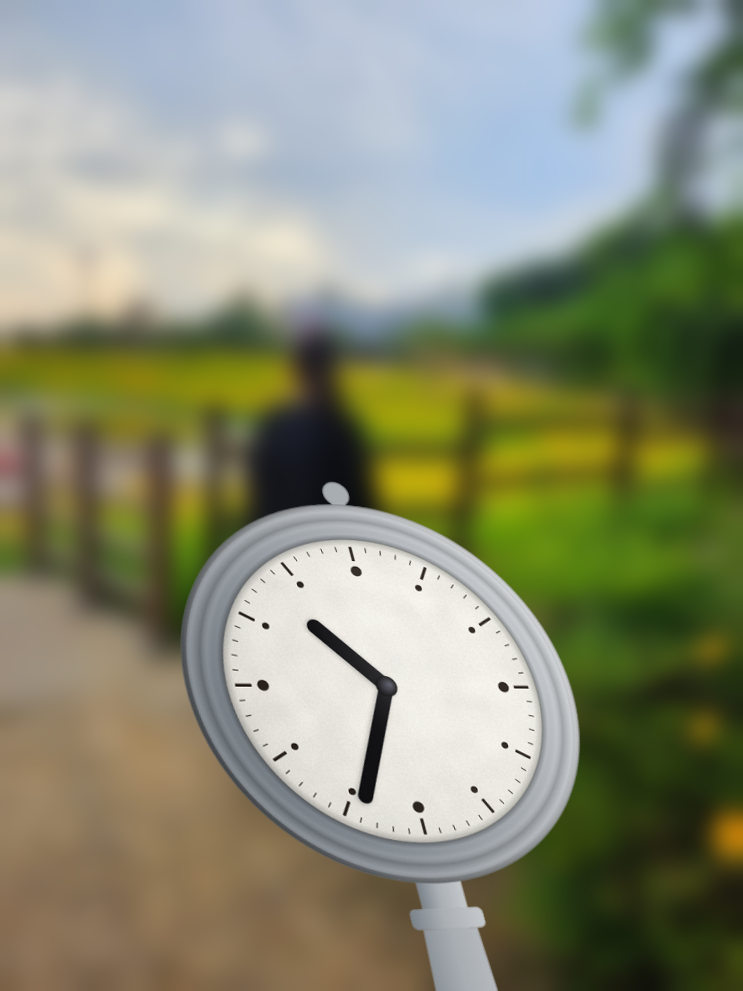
10:34
